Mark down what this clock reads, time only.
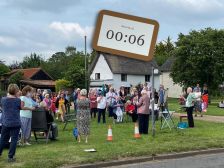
0:06
